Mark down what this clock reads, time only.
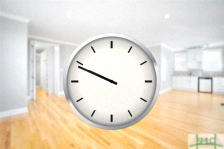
9:49
